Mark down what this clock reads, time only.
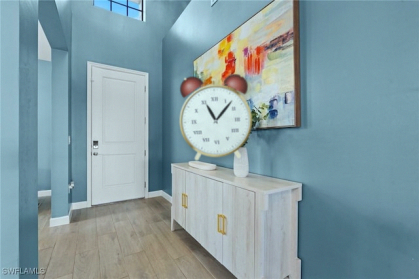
11:07
